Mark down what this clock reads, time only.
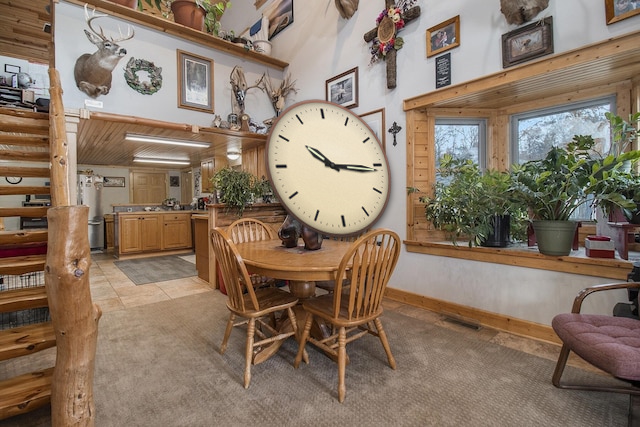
10:16
